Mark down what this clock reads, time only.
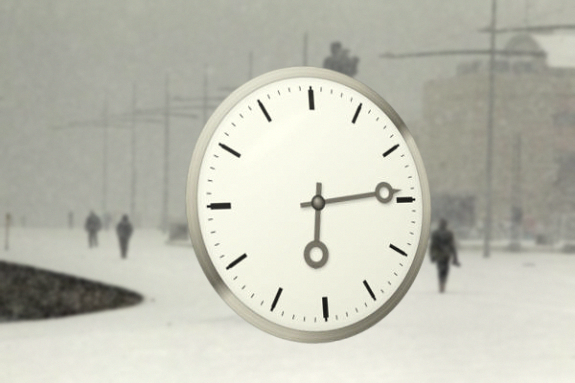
6:14
